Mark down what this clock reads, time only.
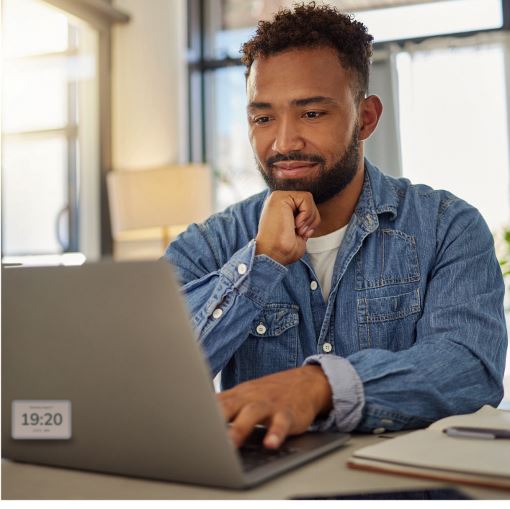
19:20
